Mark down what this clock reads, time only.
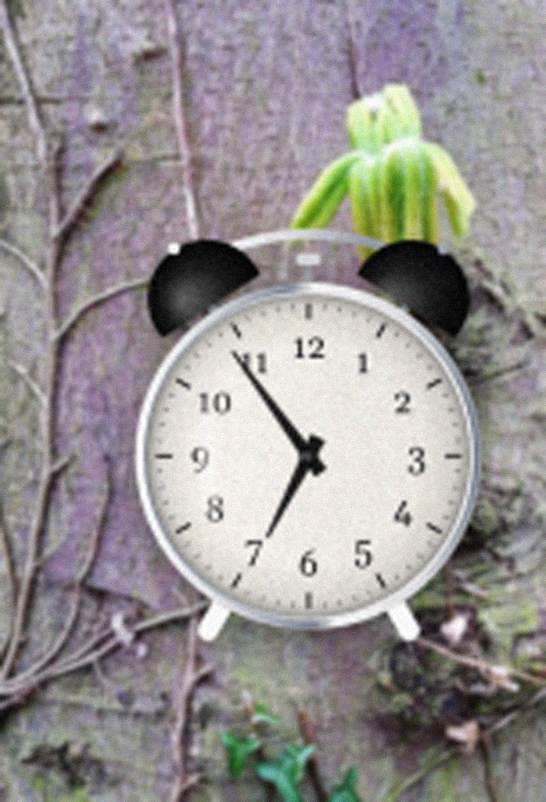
6:54
